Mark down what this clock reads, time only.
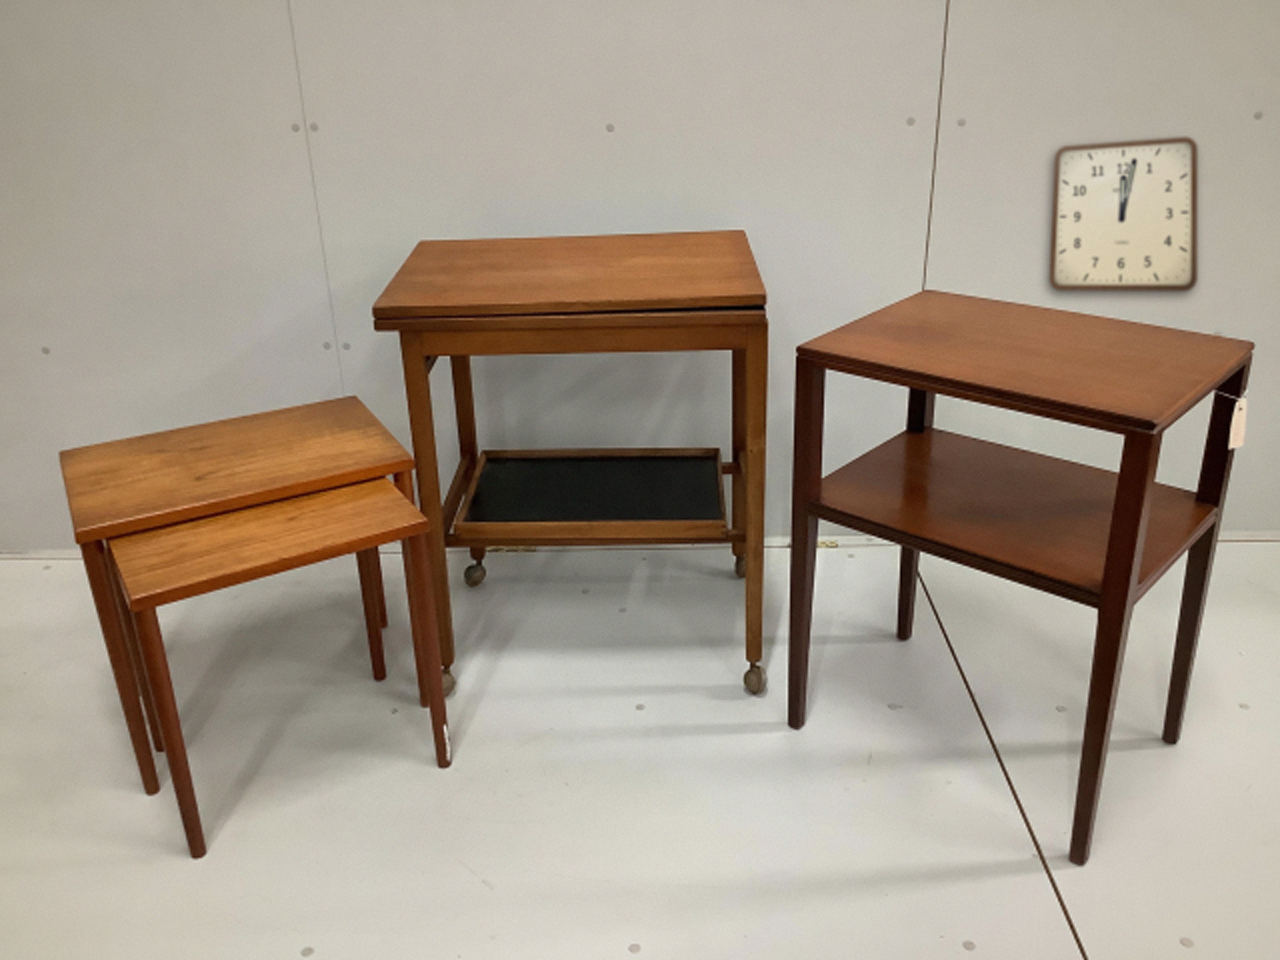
12:02
